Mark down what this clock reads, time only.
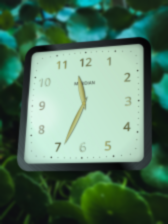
11:34
